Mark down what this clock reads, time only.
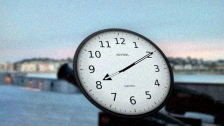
8:10
